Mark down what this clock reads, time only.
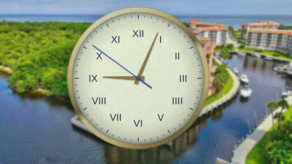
9:03:51
